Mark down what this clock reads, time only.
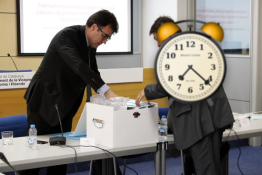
7:22
